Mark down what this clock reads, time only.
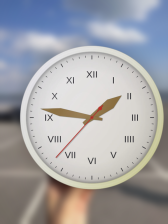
1:46:37
